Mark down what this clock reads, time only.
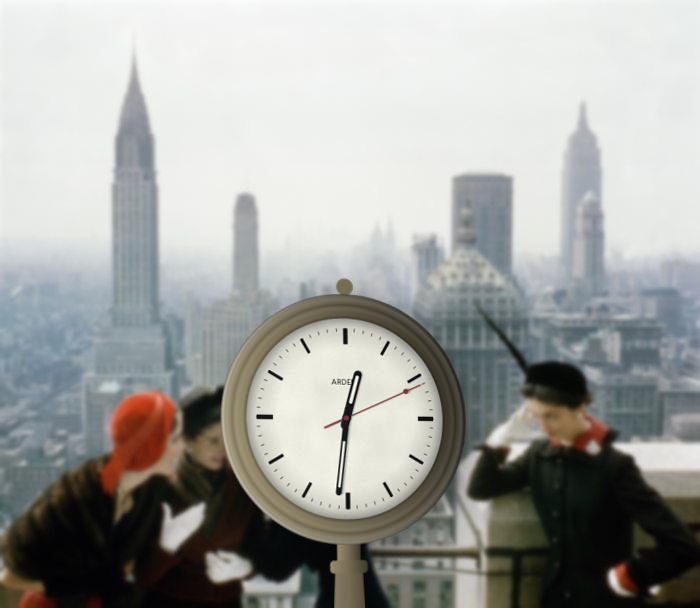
12:31:11
